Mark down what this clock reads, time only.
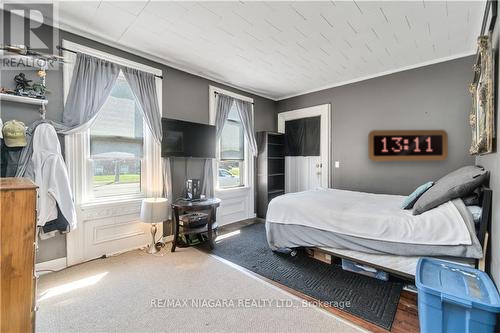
13:11
